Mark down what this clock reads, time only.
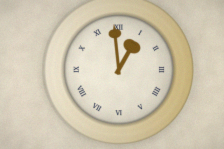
12:59
